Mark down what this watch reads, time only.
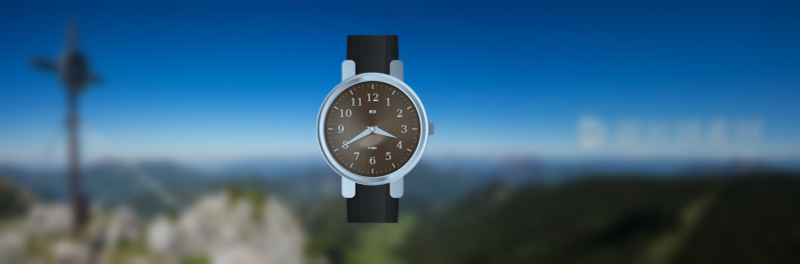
3:40
